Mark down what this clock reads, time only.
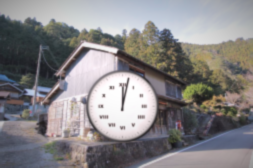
12:02
